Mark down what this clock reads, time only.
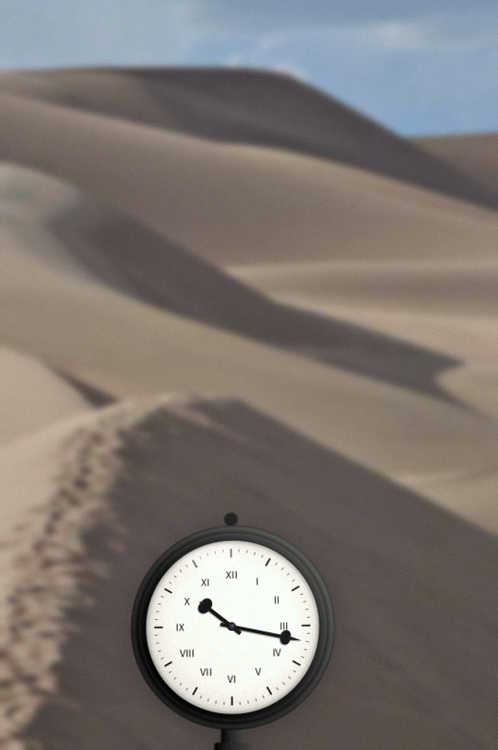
10:17
